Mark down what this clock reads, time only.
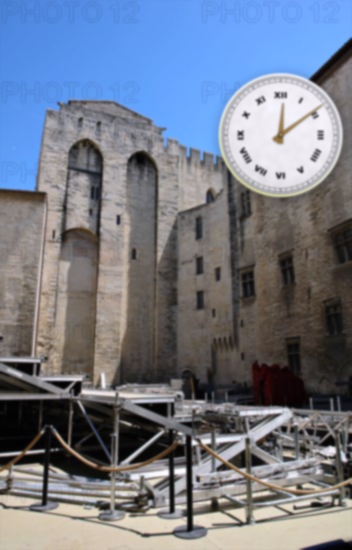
12:09
